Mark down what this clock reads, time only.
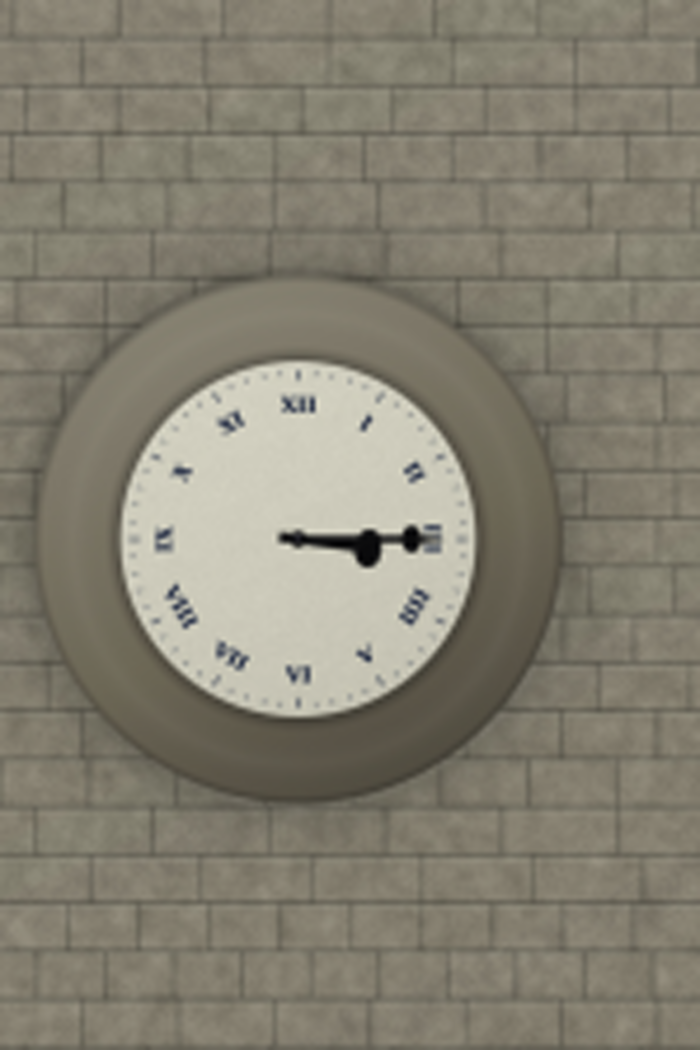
3:15
